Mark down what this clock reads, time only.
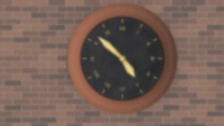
4:52
